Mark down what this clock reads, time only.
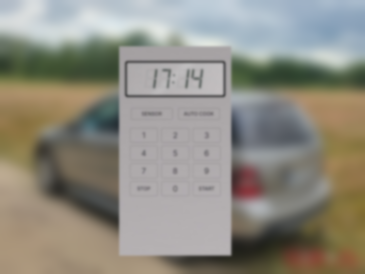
17:14
